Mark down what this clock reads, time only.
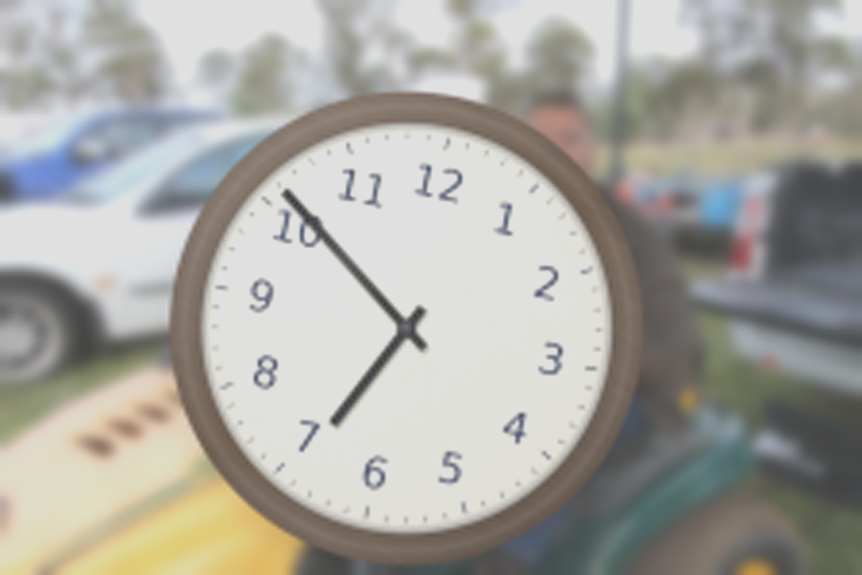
6:51
